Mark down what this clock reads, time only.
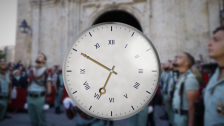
6:50
